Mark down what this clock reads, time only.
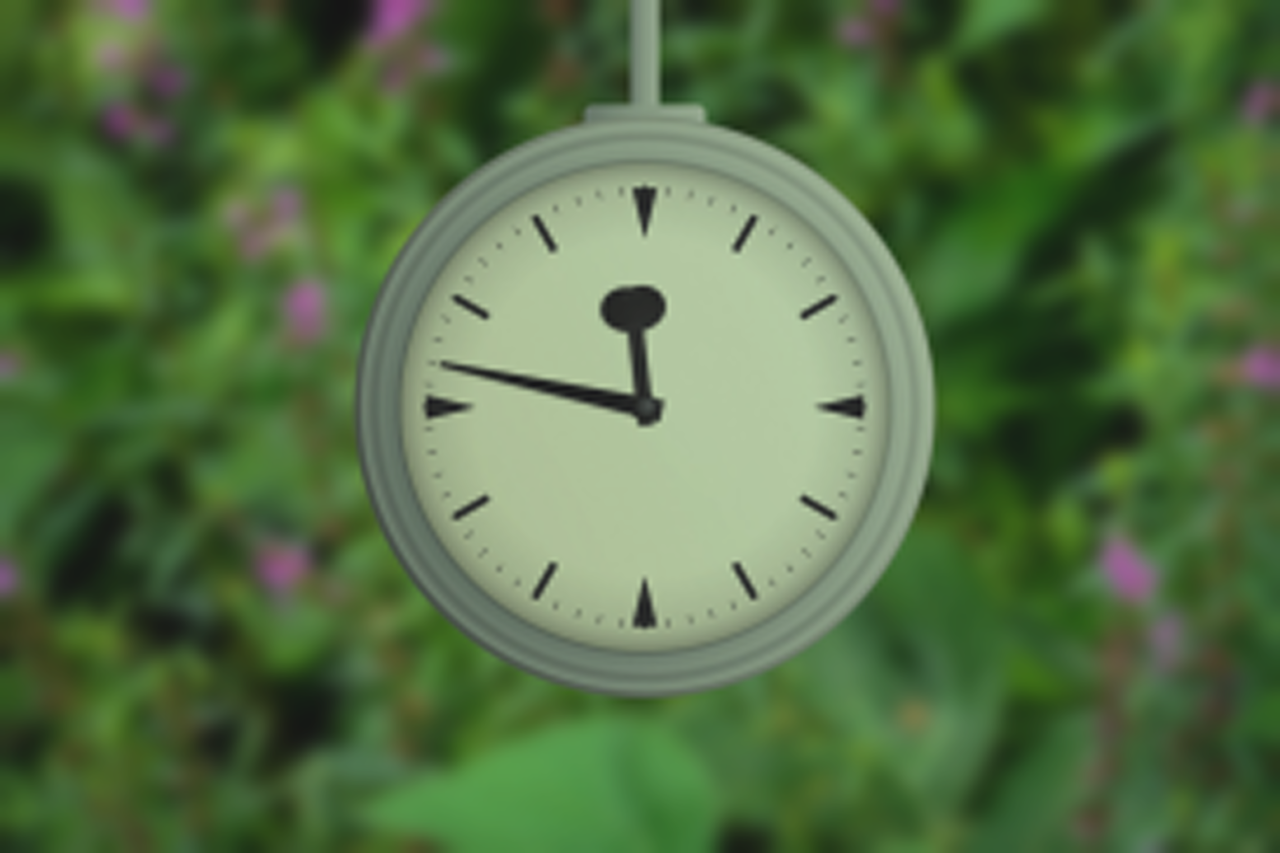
11:47
